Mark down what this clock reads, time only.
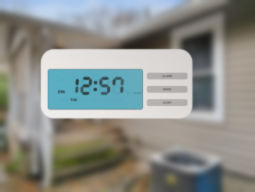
12:57
